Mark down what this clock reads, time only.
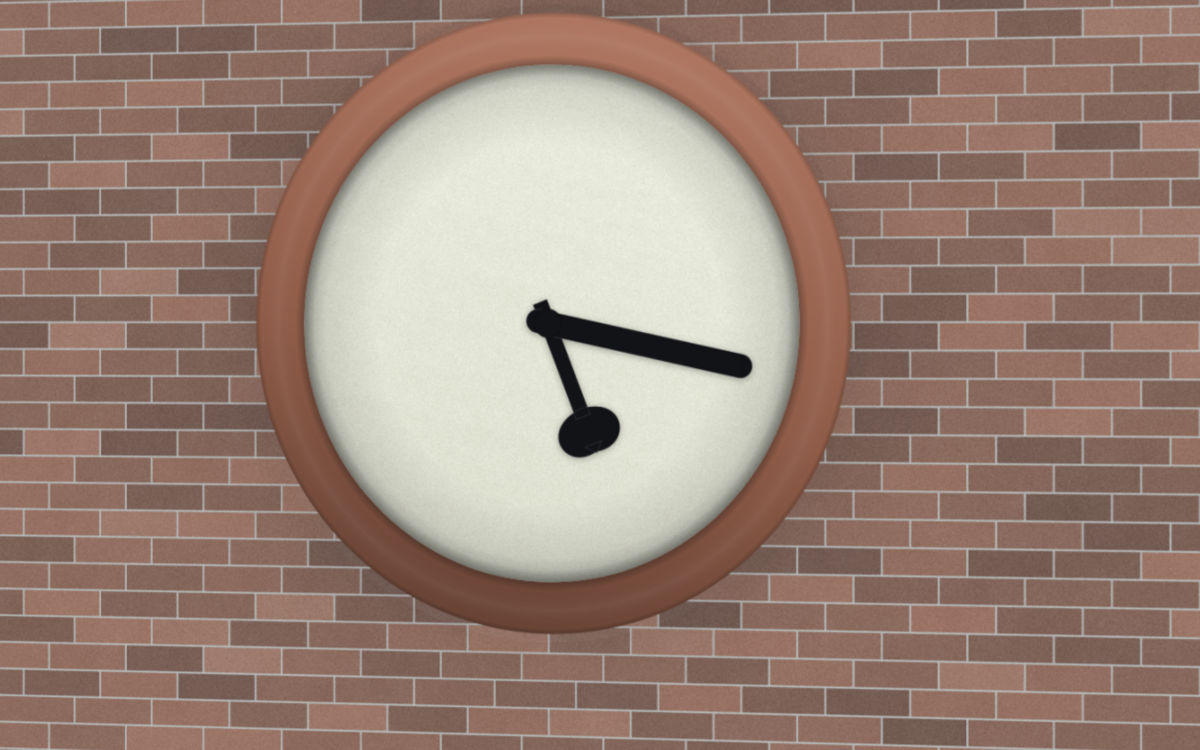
5:17
